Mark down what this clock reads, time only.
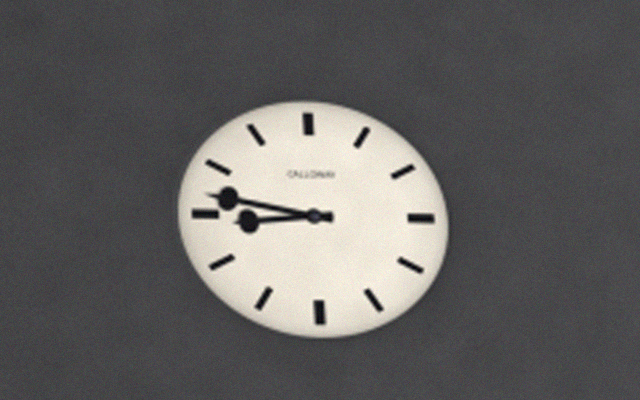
8:47
